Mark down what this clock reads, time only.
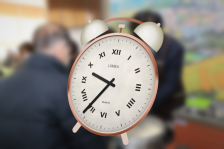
9:36
